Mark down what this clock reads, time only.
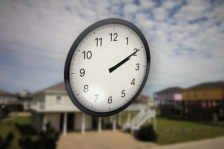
2:10
